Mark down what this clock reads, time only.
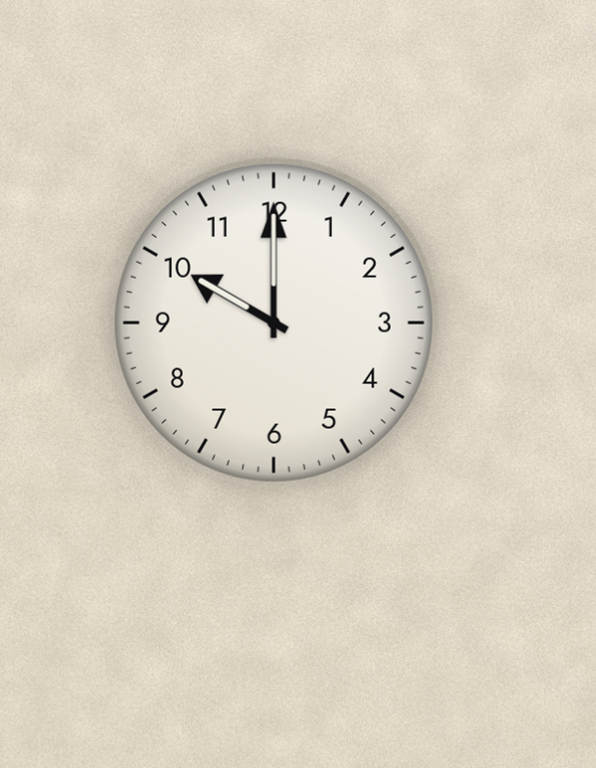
10:00
